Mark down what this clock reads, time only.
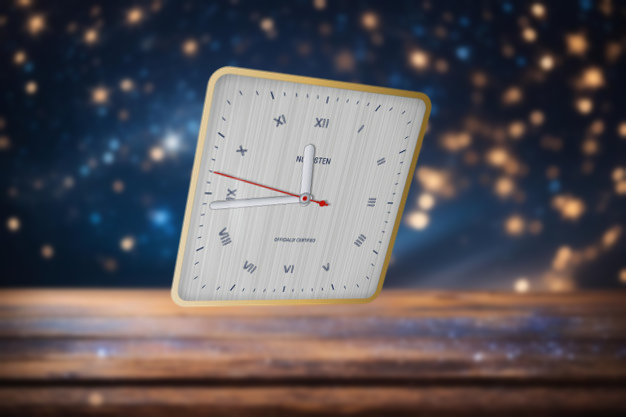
11:43:47
